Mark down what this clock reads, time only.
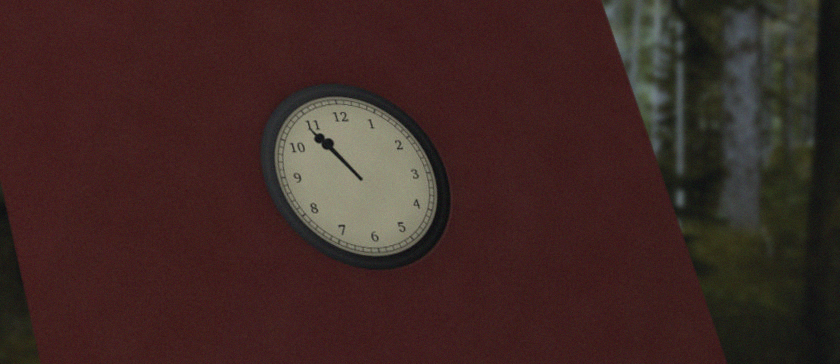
10:54
